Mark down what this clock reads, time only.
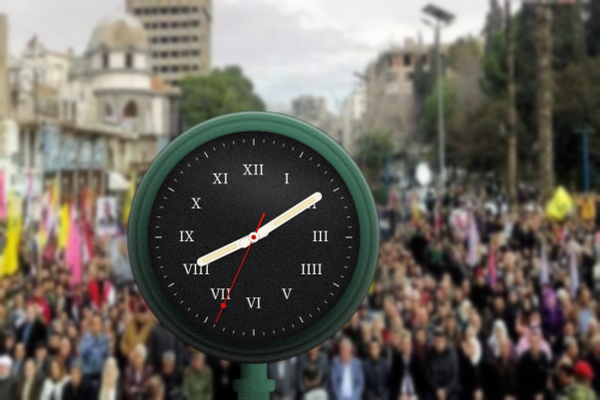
8:09:34
